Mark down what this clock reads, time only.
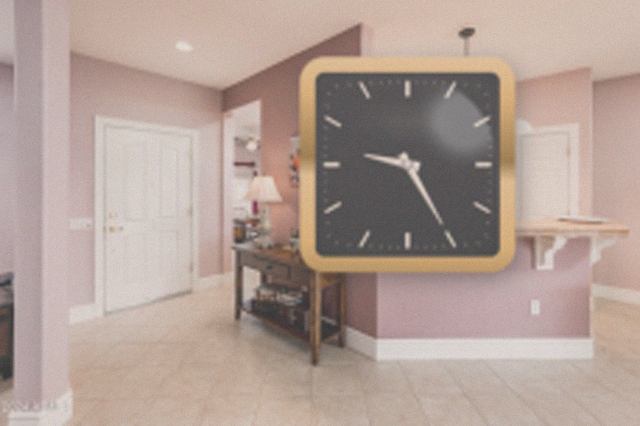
9:25
